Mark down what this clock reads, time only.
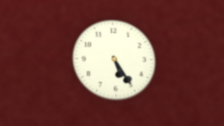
5:25
